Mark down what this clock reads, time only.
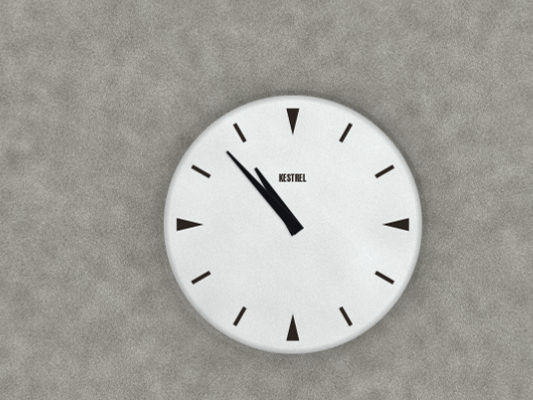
10:53
